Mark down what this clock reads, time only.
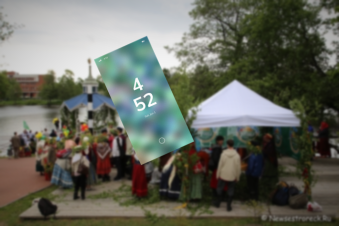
4:52
